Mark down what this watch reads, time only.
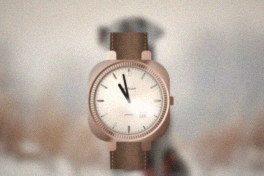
10:58
